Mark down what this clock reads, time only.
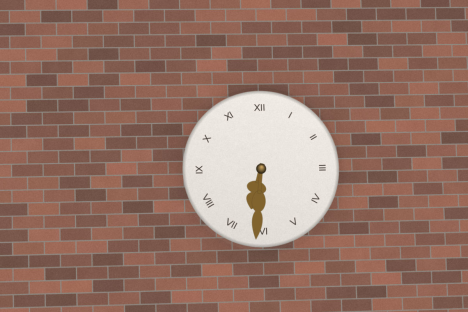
6:31
